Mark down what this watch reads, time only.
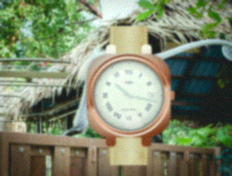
10:17
